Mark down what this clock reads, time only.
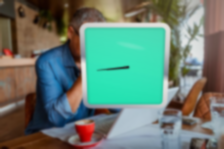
8:44
